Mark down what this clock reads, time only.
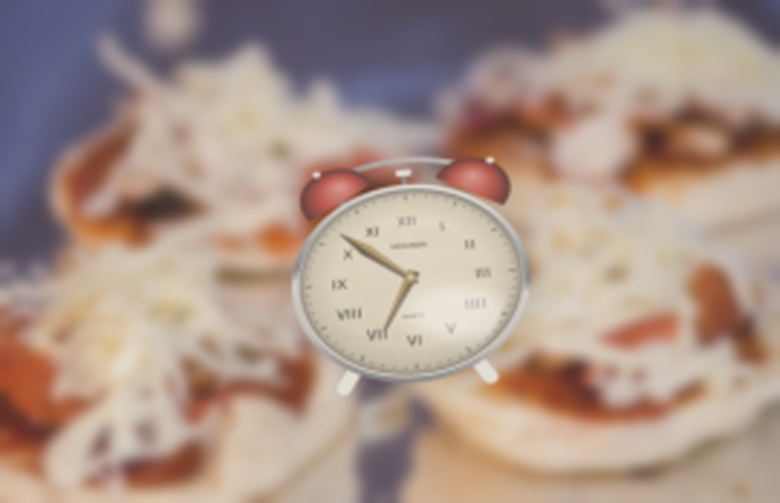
6:52
